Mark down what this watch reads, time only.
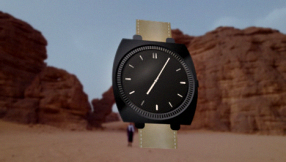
7:05
